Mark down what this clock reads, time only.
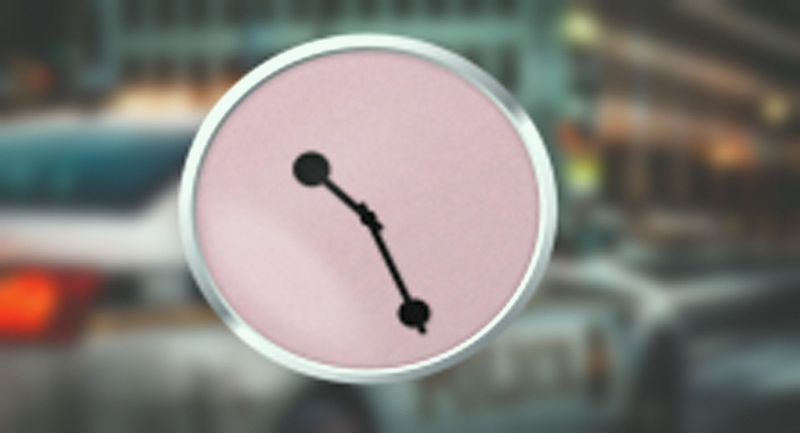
10:26
